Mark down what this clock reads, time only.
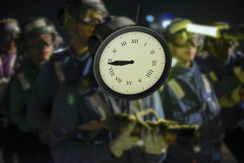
8:44
